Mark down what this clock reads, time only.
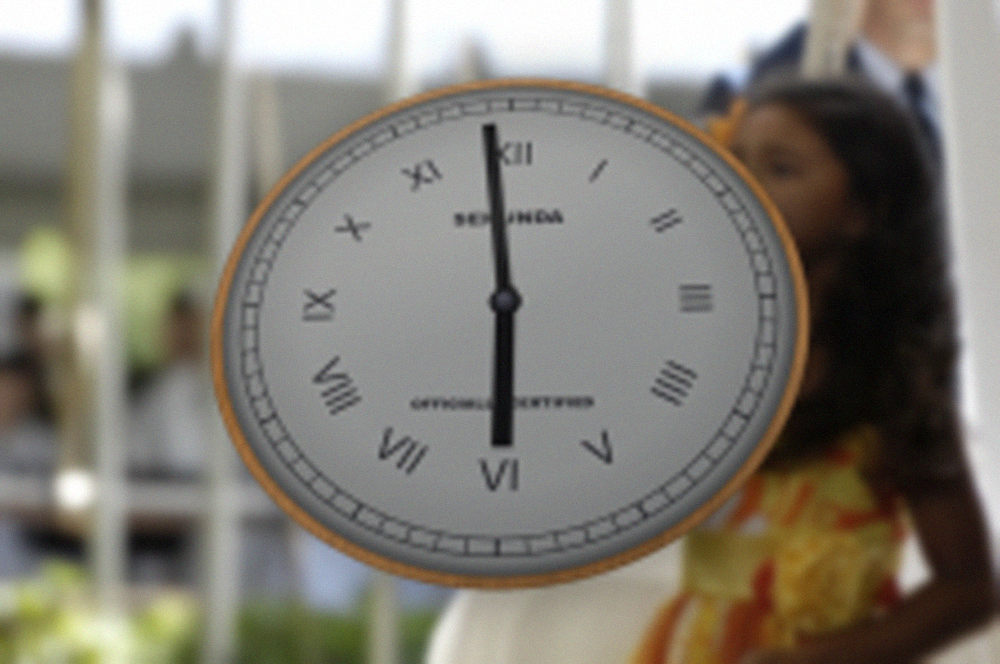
5:59
